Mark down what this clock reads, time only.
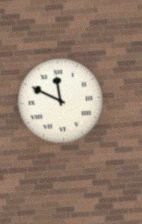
11:50
